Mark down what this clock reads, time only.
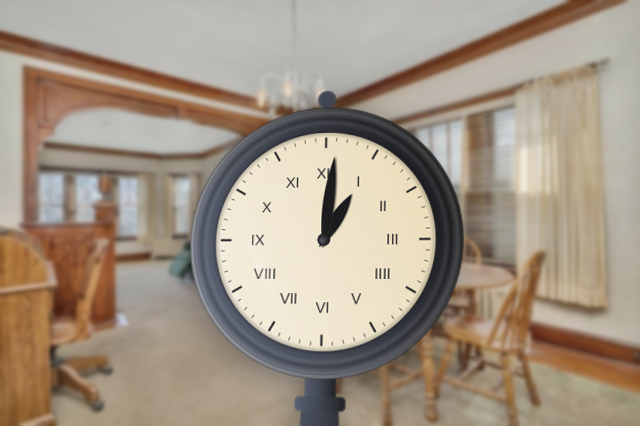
1:01
